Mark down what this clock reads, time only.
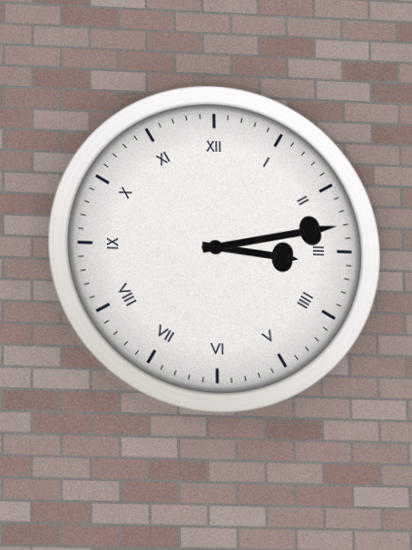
3:13
